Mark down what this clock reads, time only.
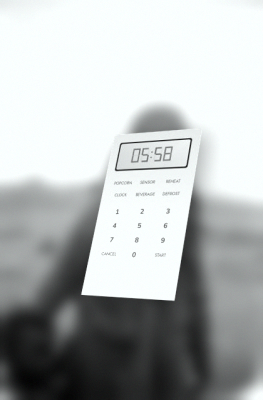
5:58
